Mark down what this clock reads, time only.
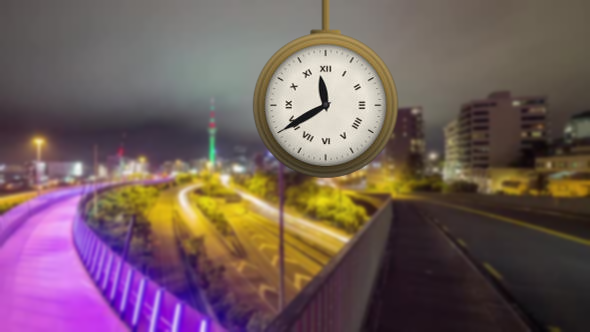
11:40
